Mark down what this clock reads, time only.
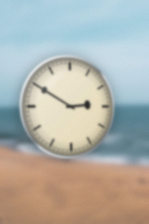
2:50
